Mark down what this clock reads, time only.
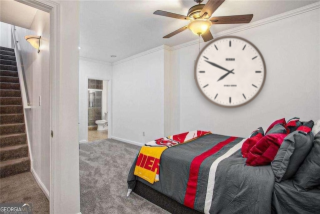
7:49
